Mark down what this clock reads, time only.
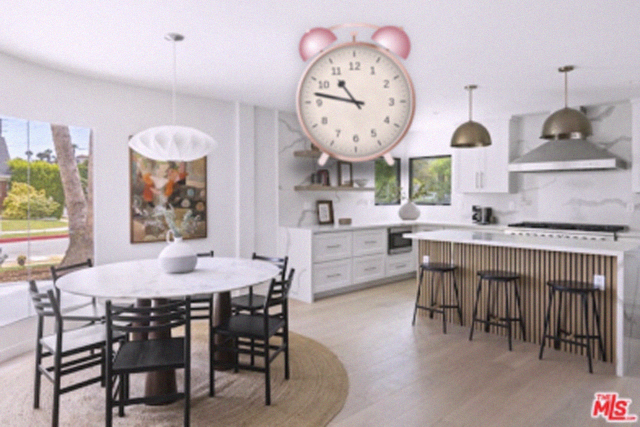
10:47
